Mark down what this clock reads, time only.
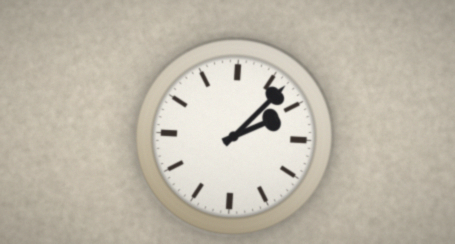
2:07
